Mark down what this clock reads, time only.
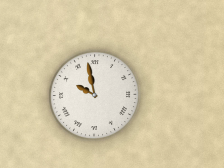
9:58
